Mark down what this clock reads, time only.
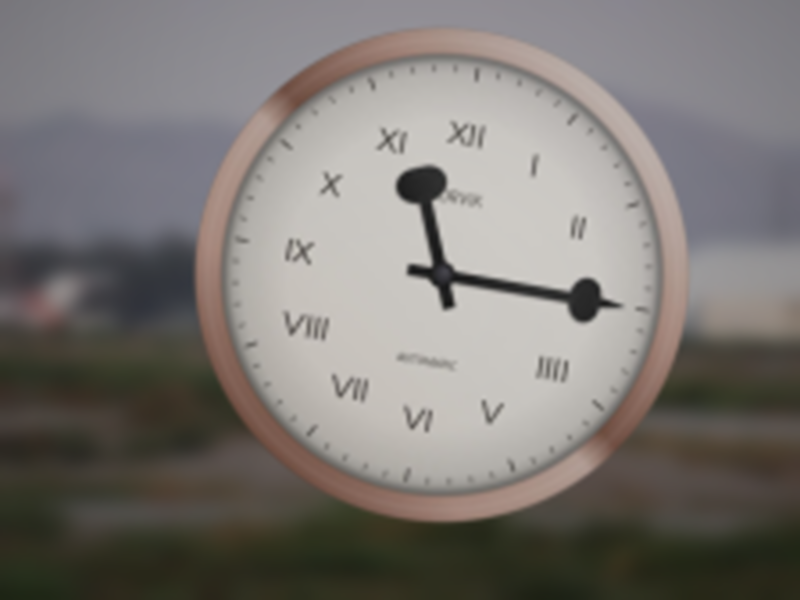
11:15
